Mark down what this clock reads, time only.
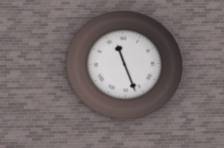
11:27
